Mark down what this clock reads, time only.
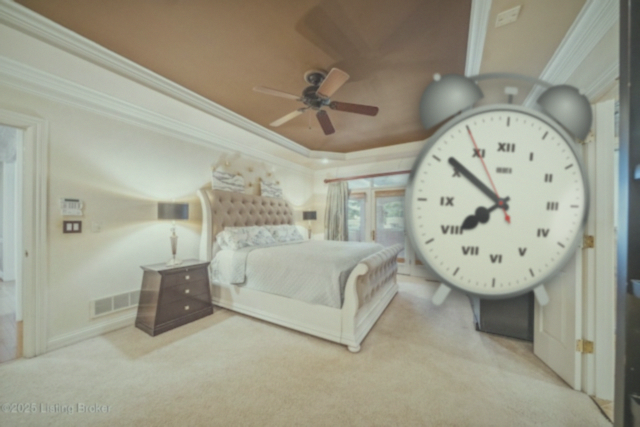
7:50:55
